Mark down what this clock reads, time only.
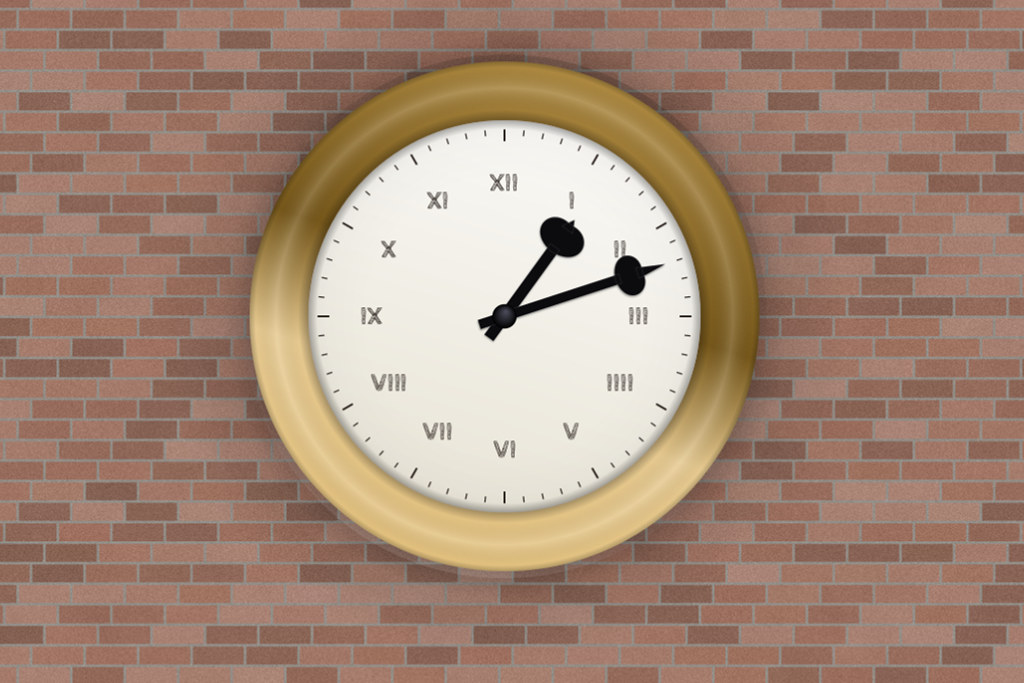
1:12
